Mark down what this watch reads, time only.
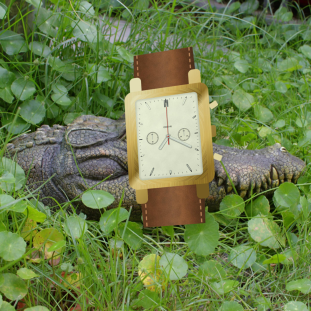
7:20
